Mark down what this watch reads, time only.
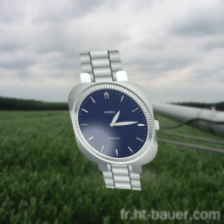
1:14
